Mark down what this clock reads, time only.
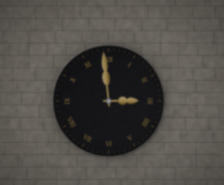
2:59
